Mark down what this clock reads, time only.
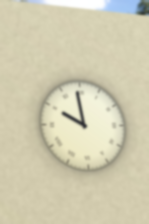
9:59
